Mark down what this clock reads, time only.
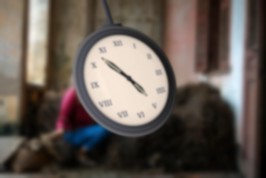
4:53
